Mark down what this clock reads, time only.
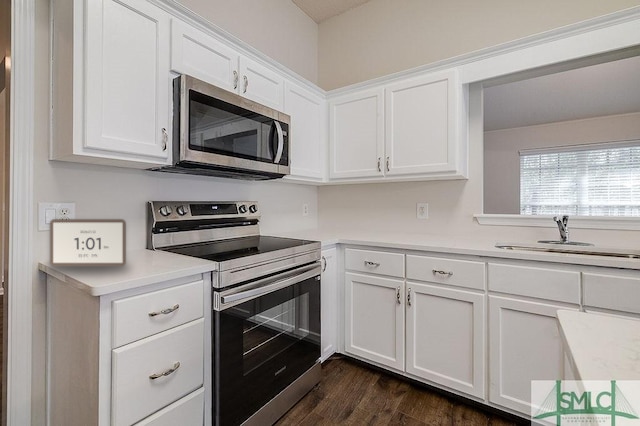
1:01
